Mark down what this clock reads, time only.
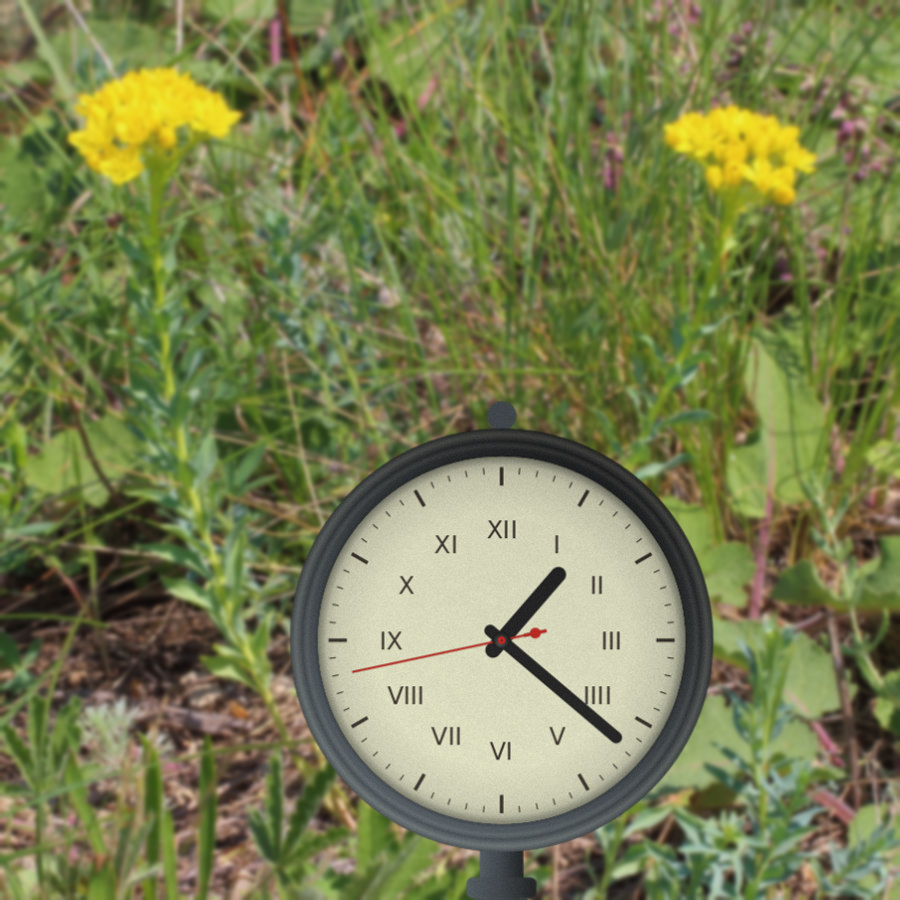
1:21:43
